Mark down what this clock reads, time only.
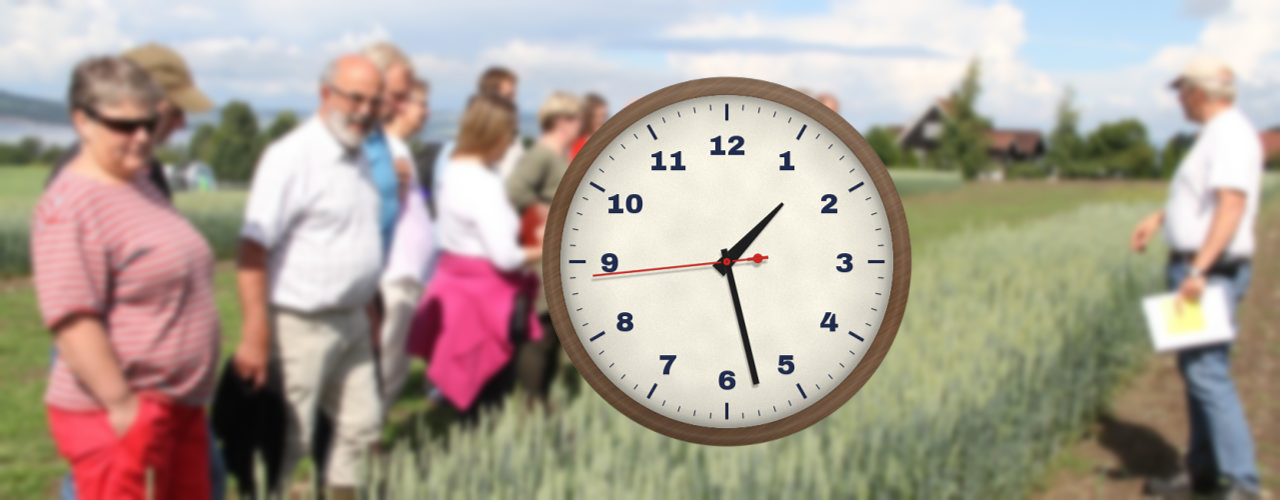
1:27:44
